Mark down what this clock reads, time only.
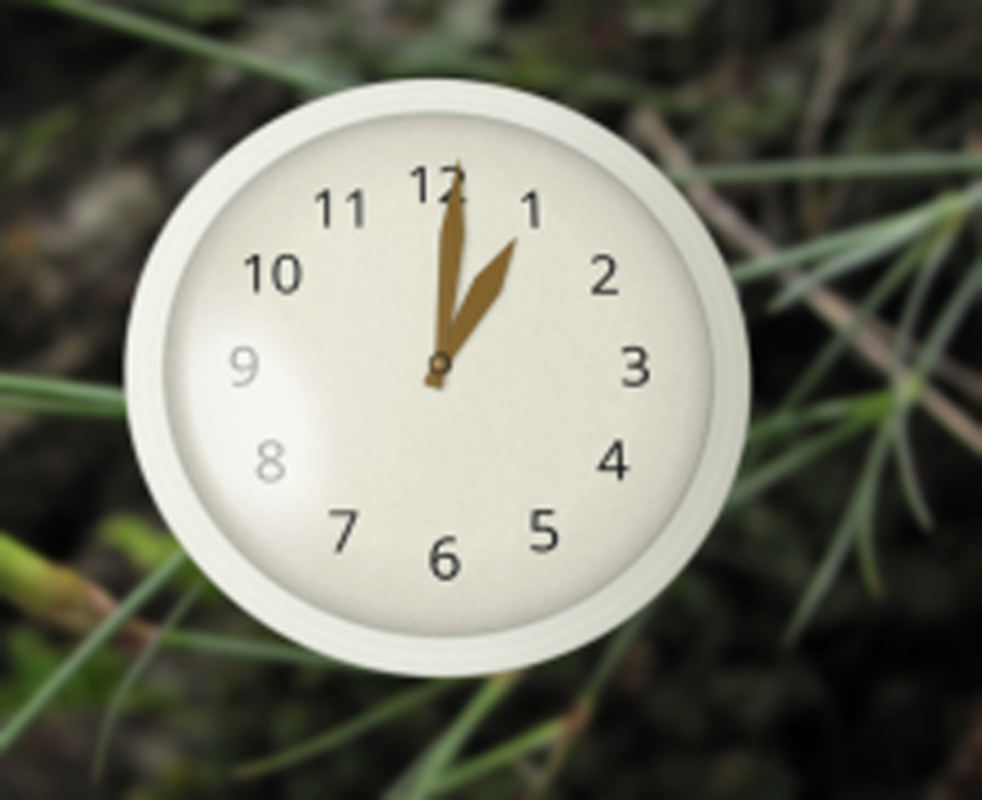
1:01
